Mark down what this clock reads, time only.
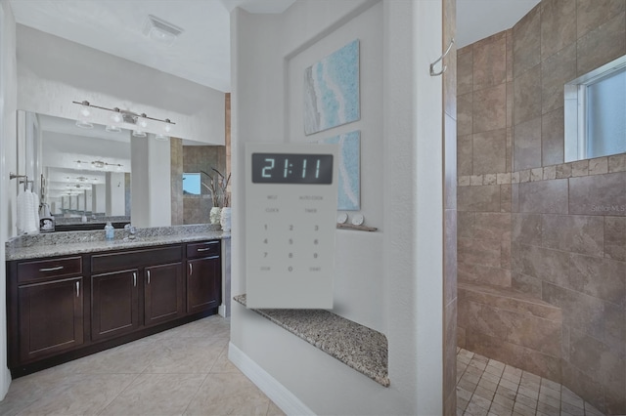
21:11
